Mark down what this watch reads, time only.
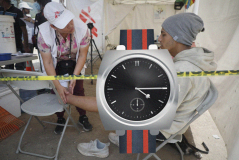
4:15
